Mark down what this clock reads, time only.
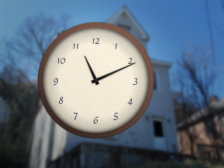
11:11
